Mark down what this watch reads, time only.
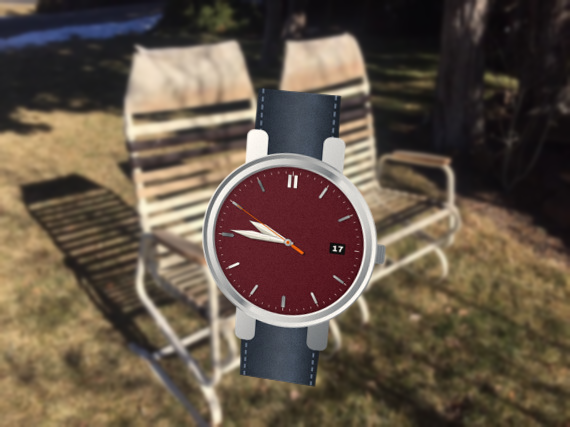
9:45:50
